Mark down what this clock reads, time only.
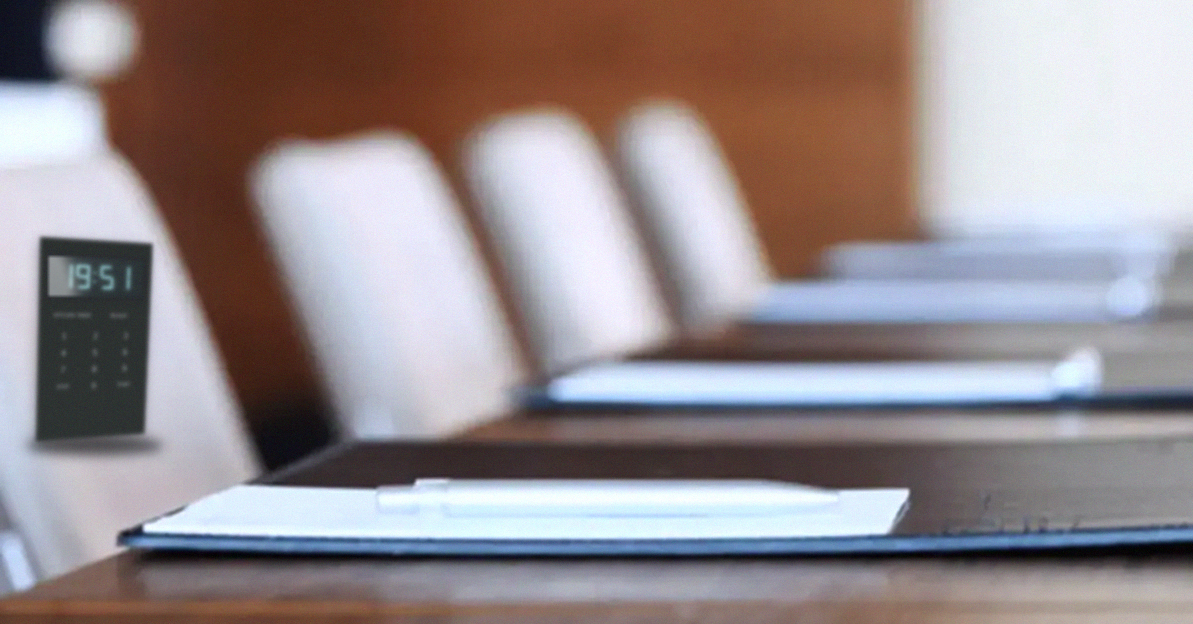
19:51
